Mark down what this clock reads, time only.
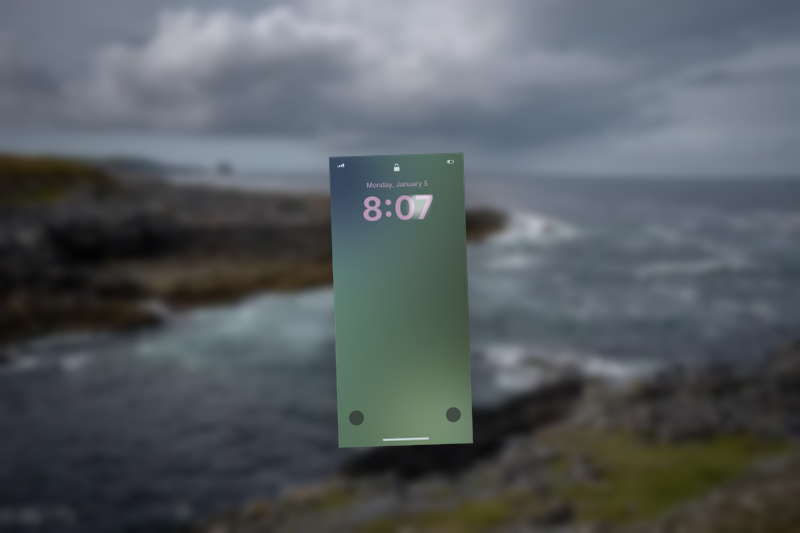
8:07
